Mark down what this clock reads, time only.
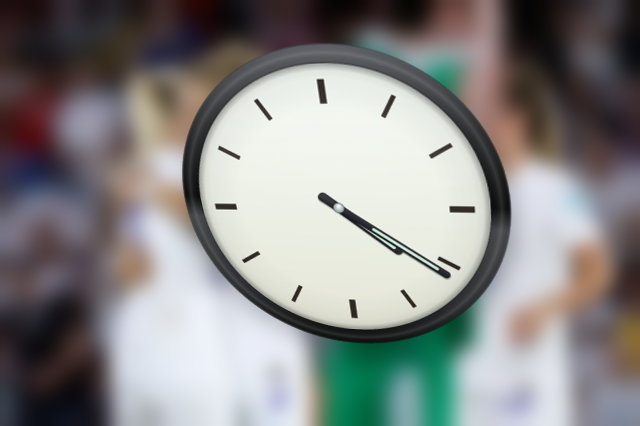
4:21
